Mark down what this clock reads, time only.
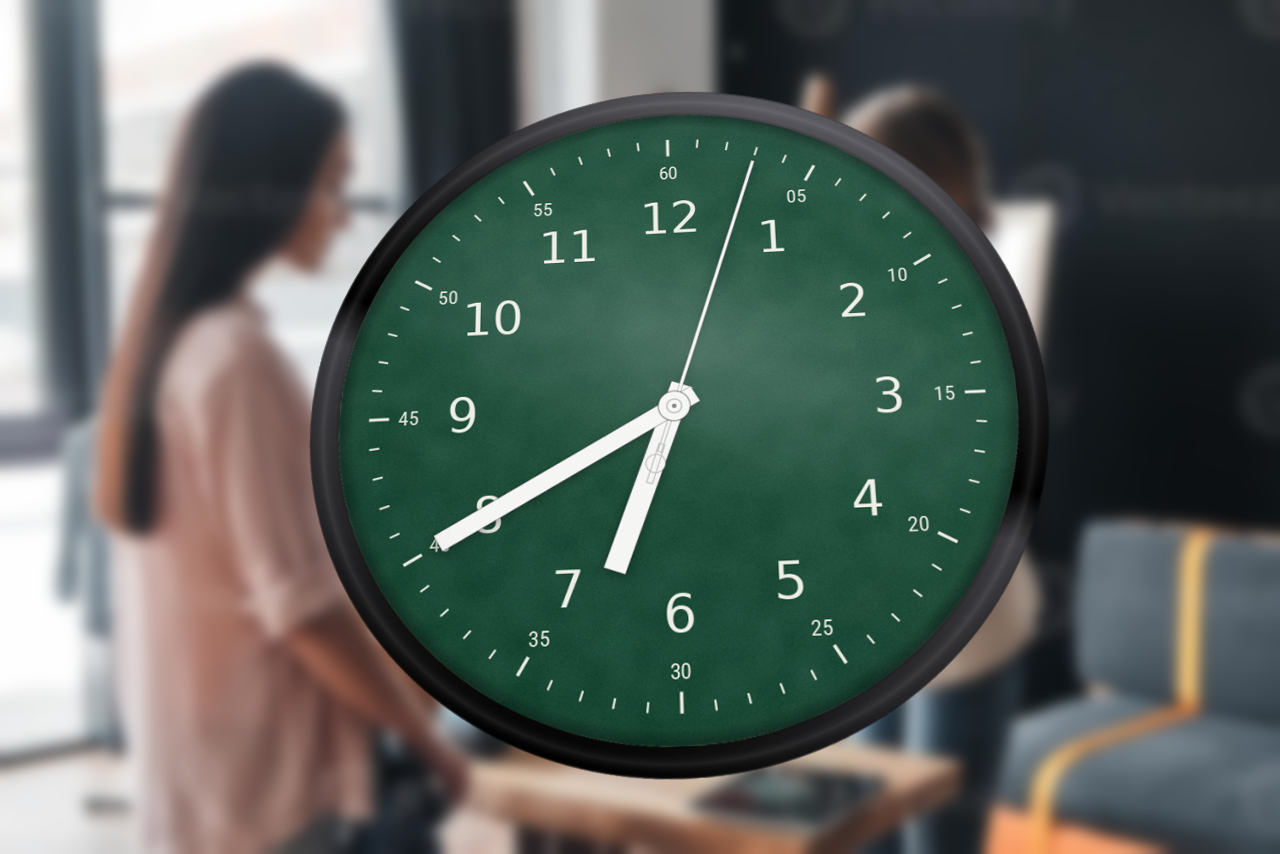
6:40:03
